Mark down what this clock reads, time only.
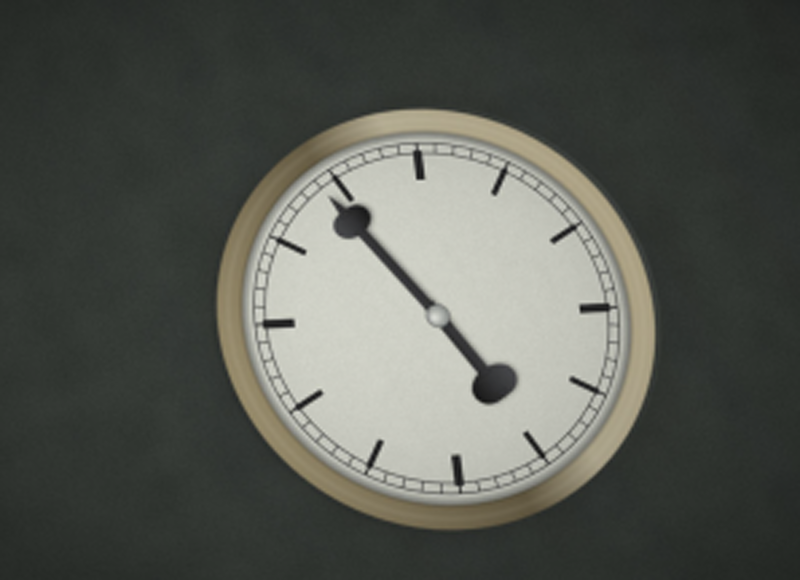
4:54
